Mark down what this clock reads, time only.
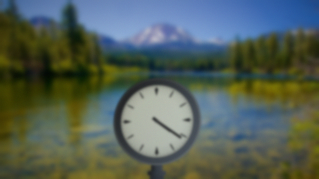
4:21
